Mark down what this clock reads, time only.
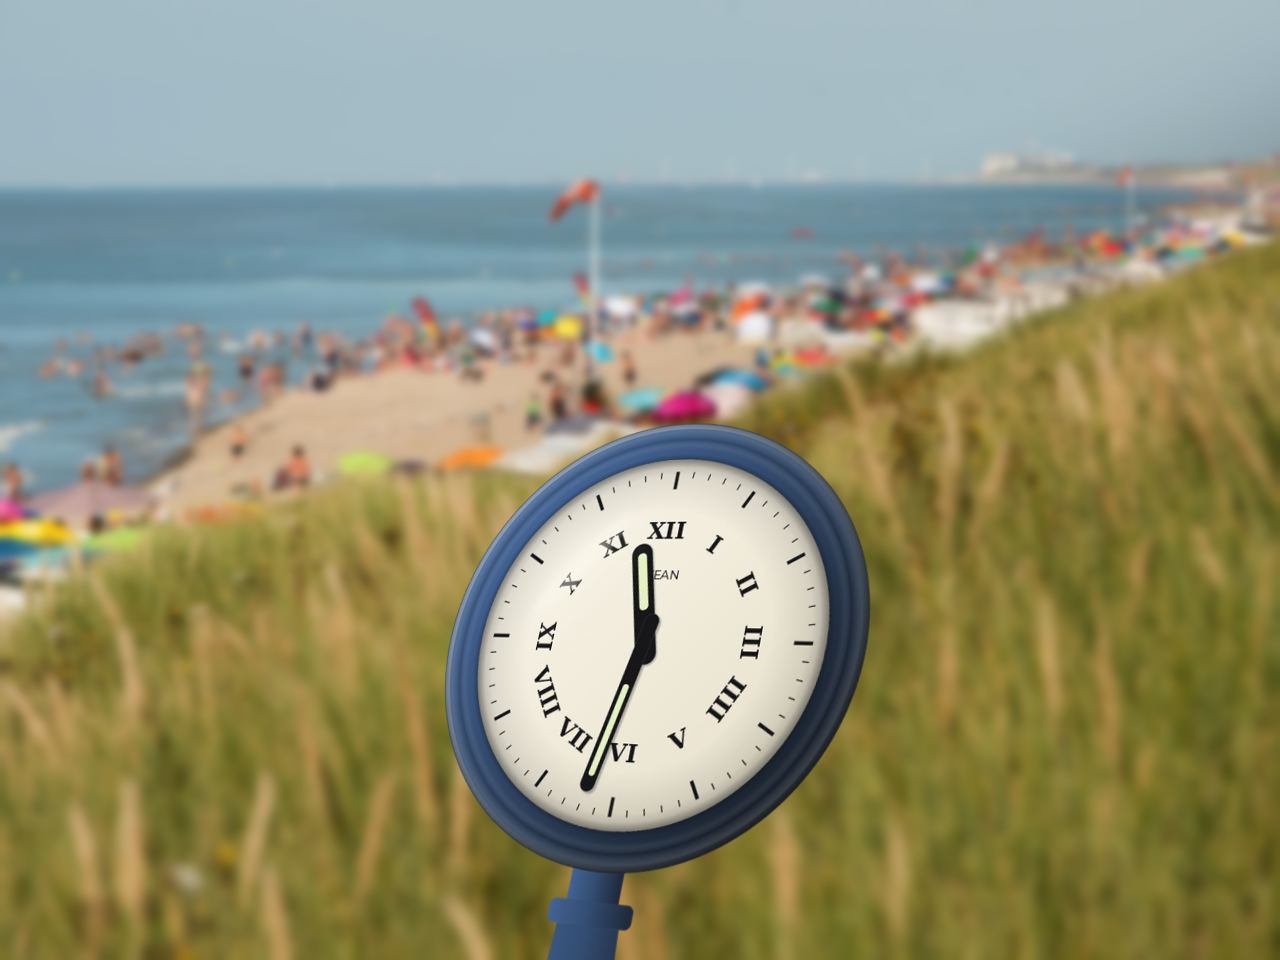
11:32
